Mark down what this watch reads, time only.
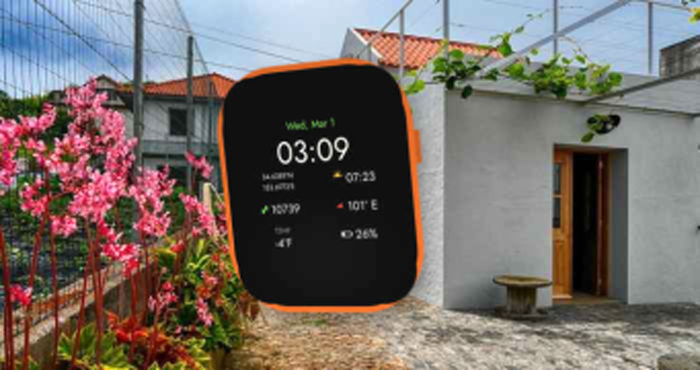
3:09
